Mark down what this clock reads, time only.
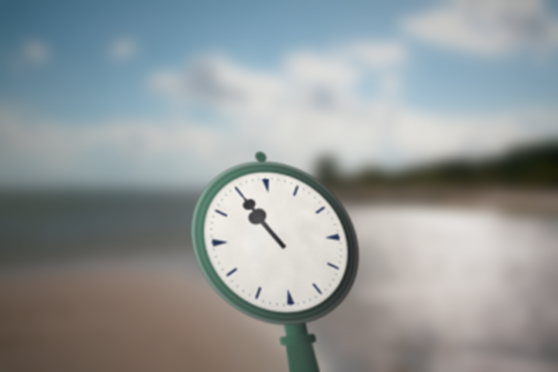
10:55
